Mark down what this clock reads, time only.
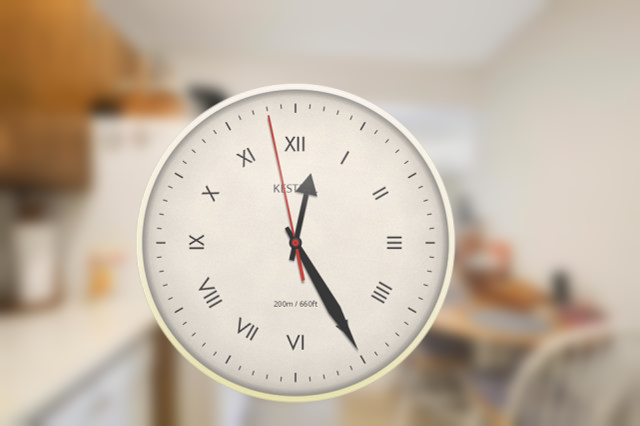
12:24:58
